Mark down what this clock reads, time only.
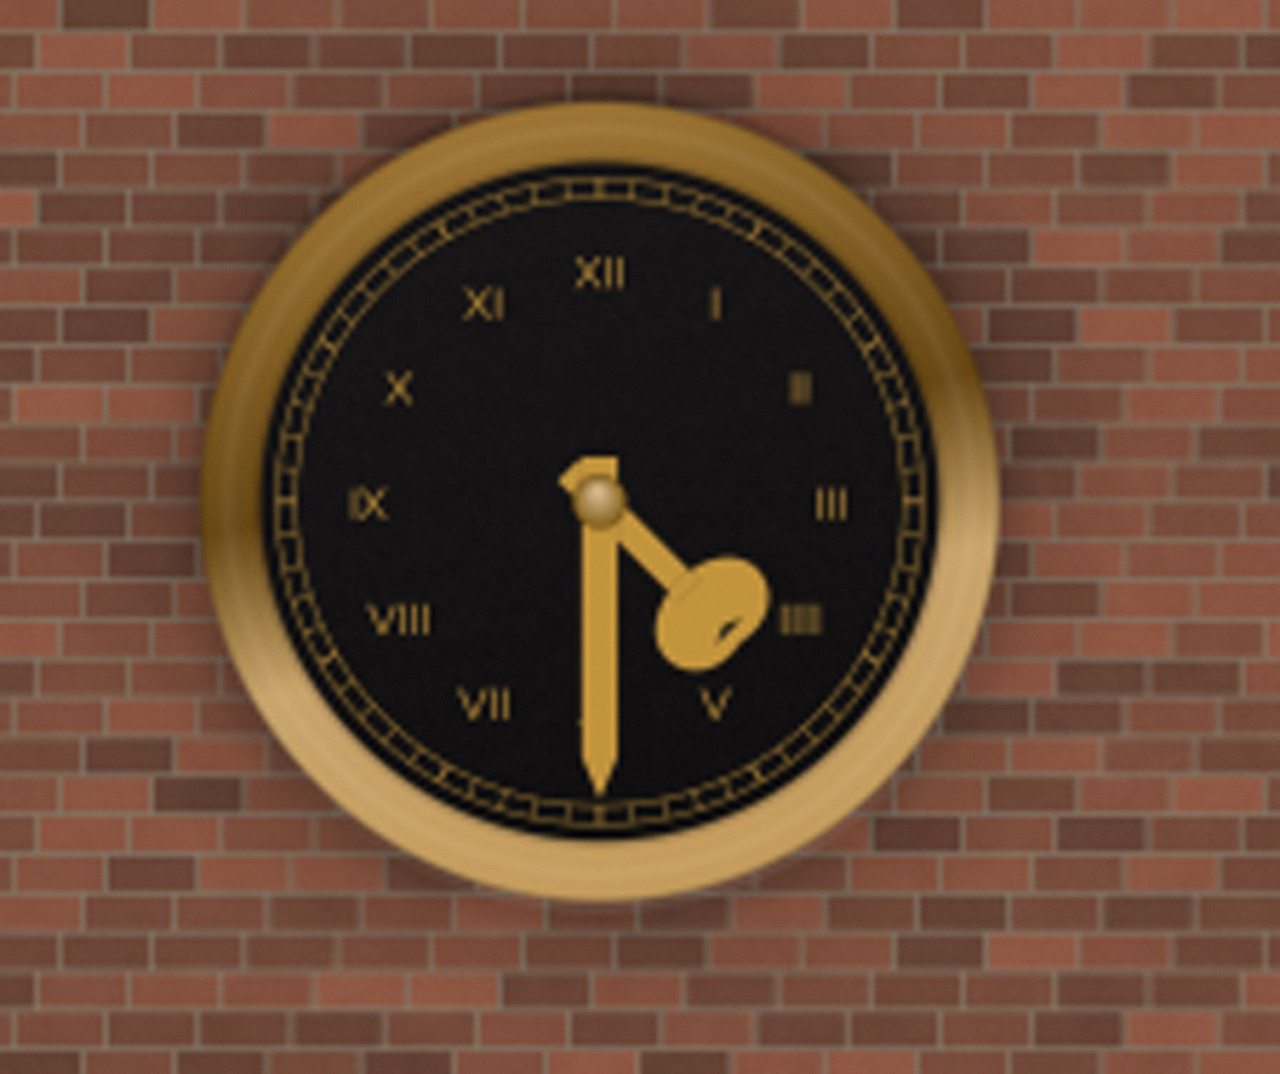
4:30
